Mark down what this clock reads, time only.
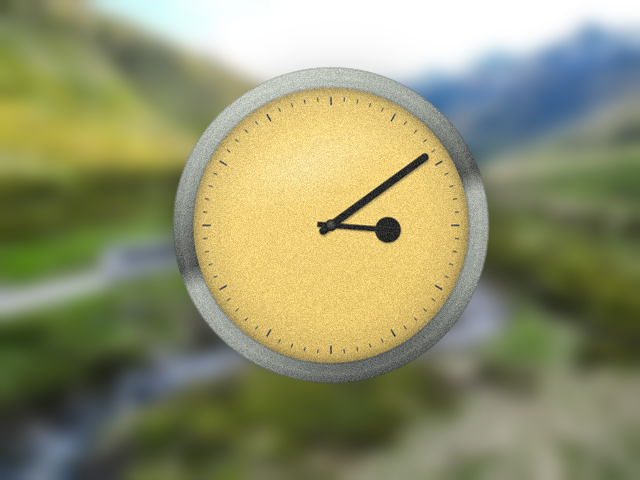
3:09
